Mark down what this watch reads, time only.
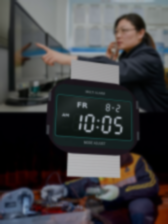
10:05
